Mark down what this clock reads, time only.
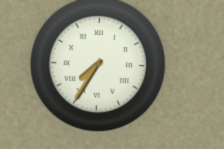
7:35
